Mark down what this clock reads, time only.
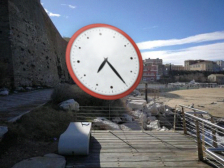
7:25
